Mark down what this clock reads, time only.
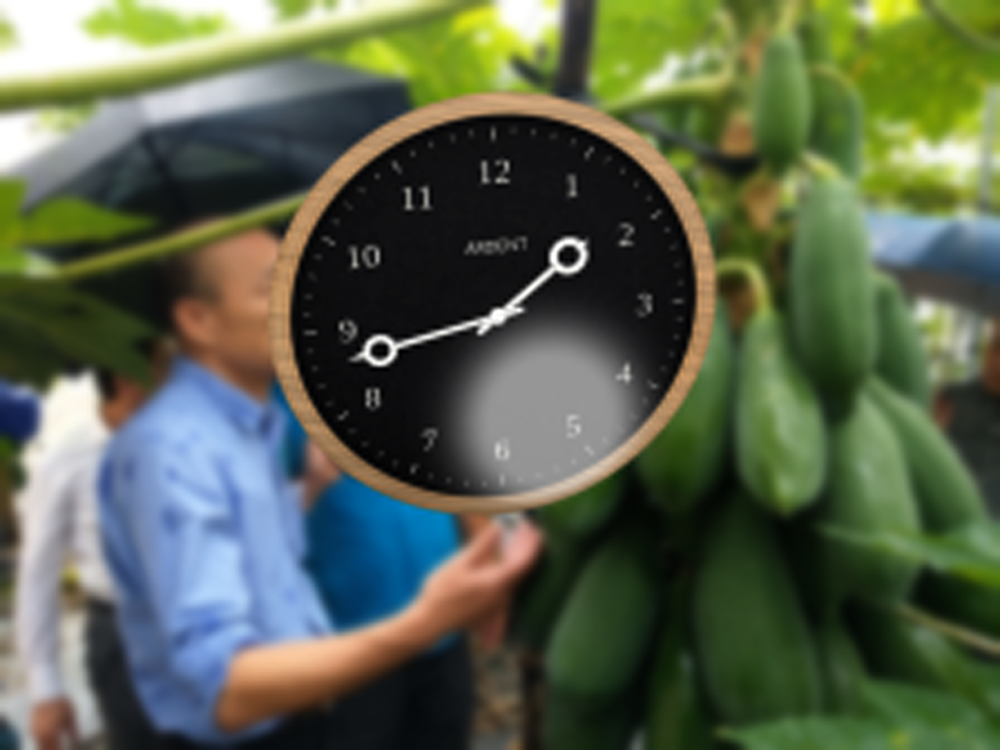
1:43
